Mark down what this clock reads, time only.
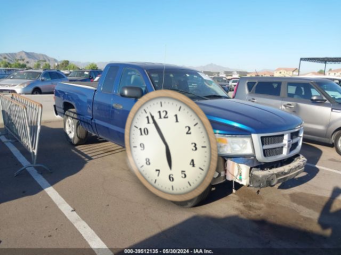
5:56
